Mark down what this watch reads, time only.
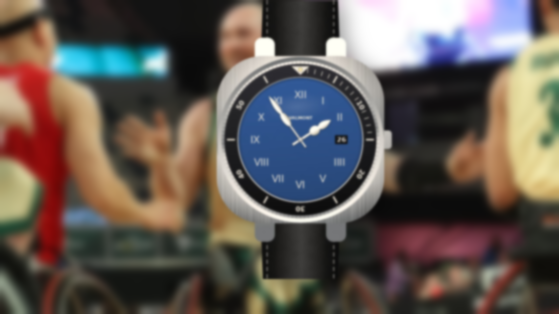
1:54
